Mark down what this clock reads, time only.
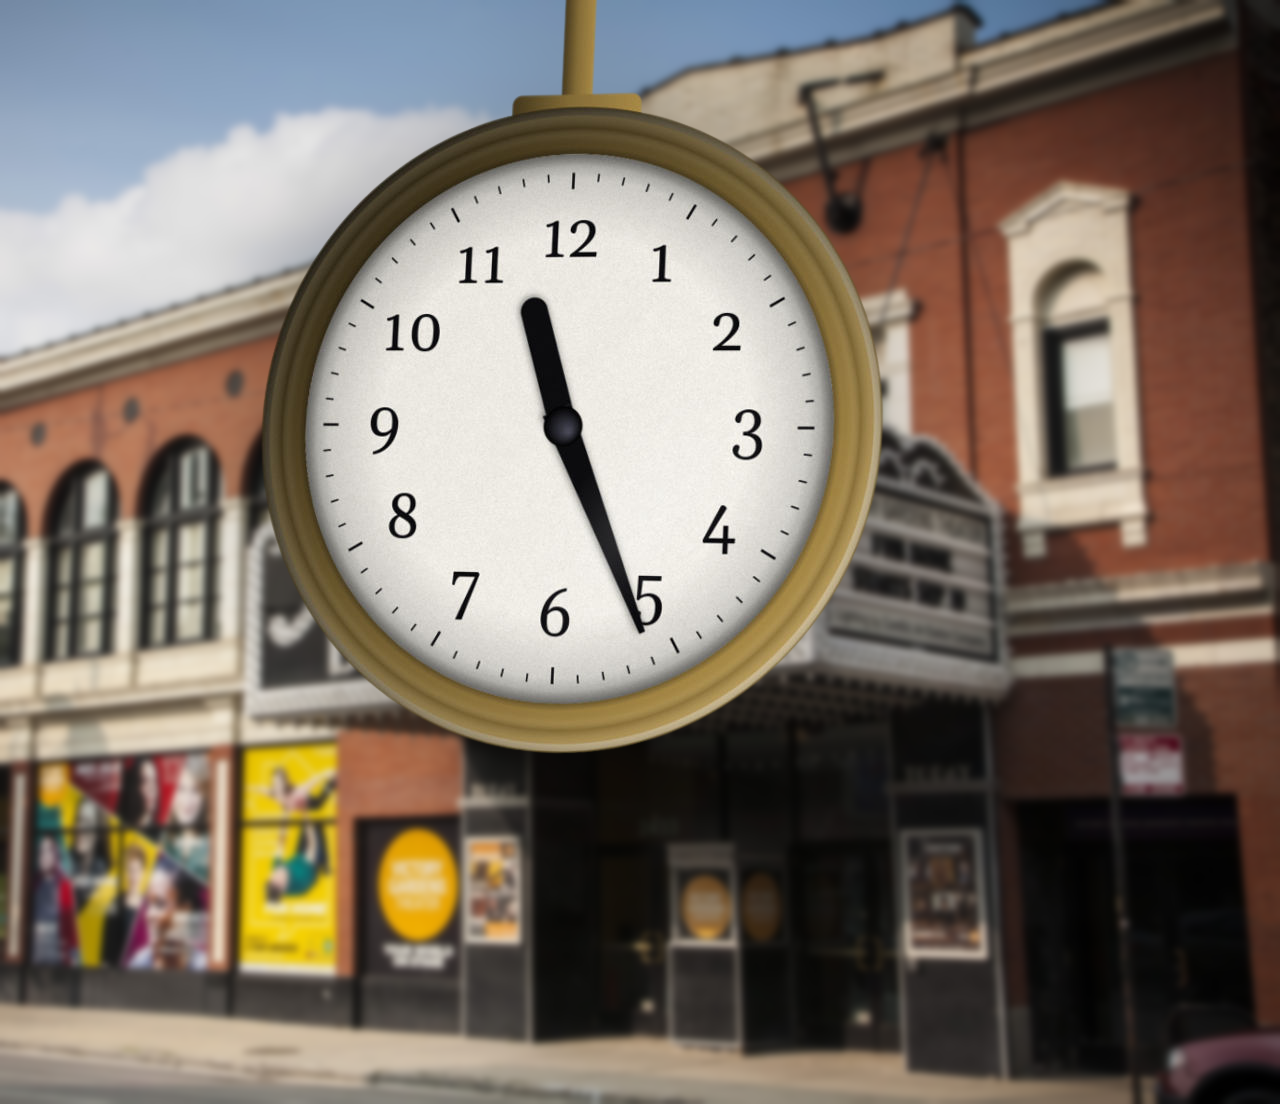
11:26
